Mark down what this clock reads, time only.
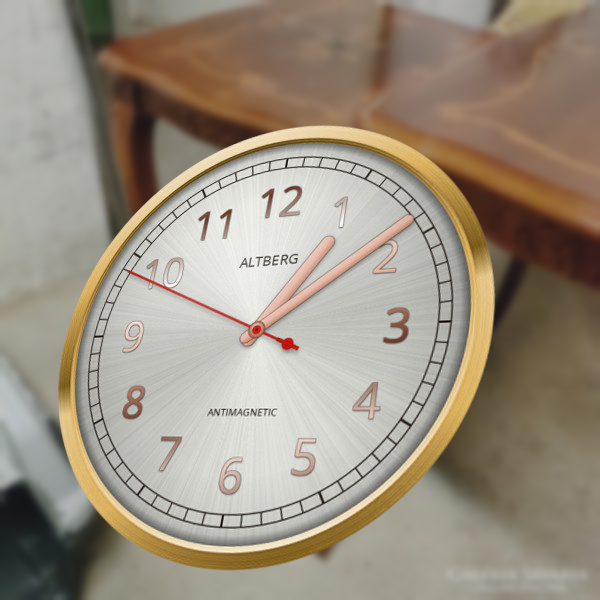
1:08:49
